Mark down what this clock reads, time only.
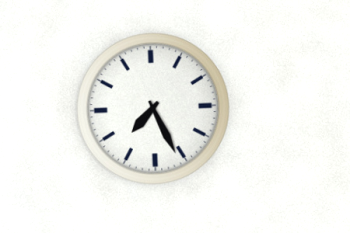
7:26
